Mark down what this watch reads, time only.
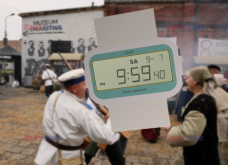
9:59:40
